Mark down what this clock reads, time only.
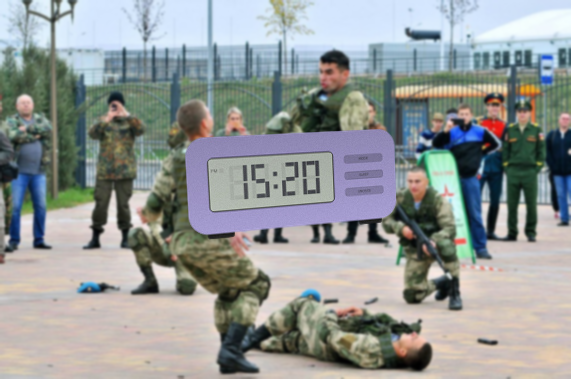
15:20
